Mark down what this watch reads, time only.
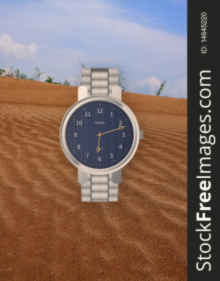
6:12
